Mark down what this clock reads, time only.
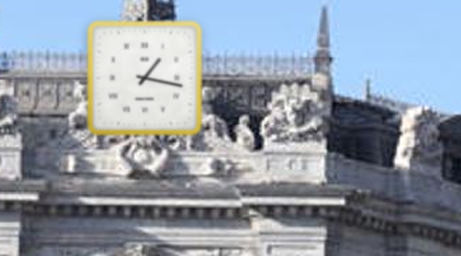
1:17
